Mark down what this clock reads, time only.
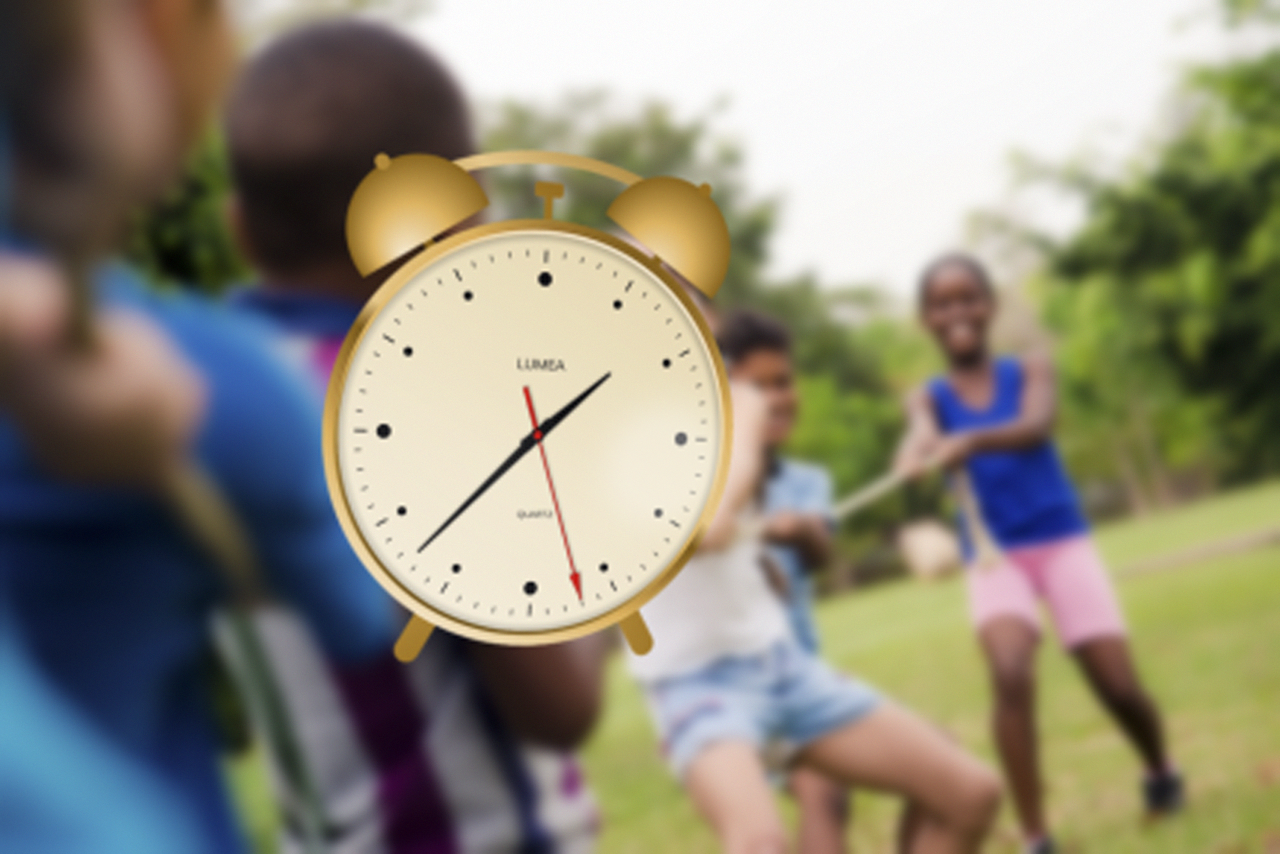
1:37:27
